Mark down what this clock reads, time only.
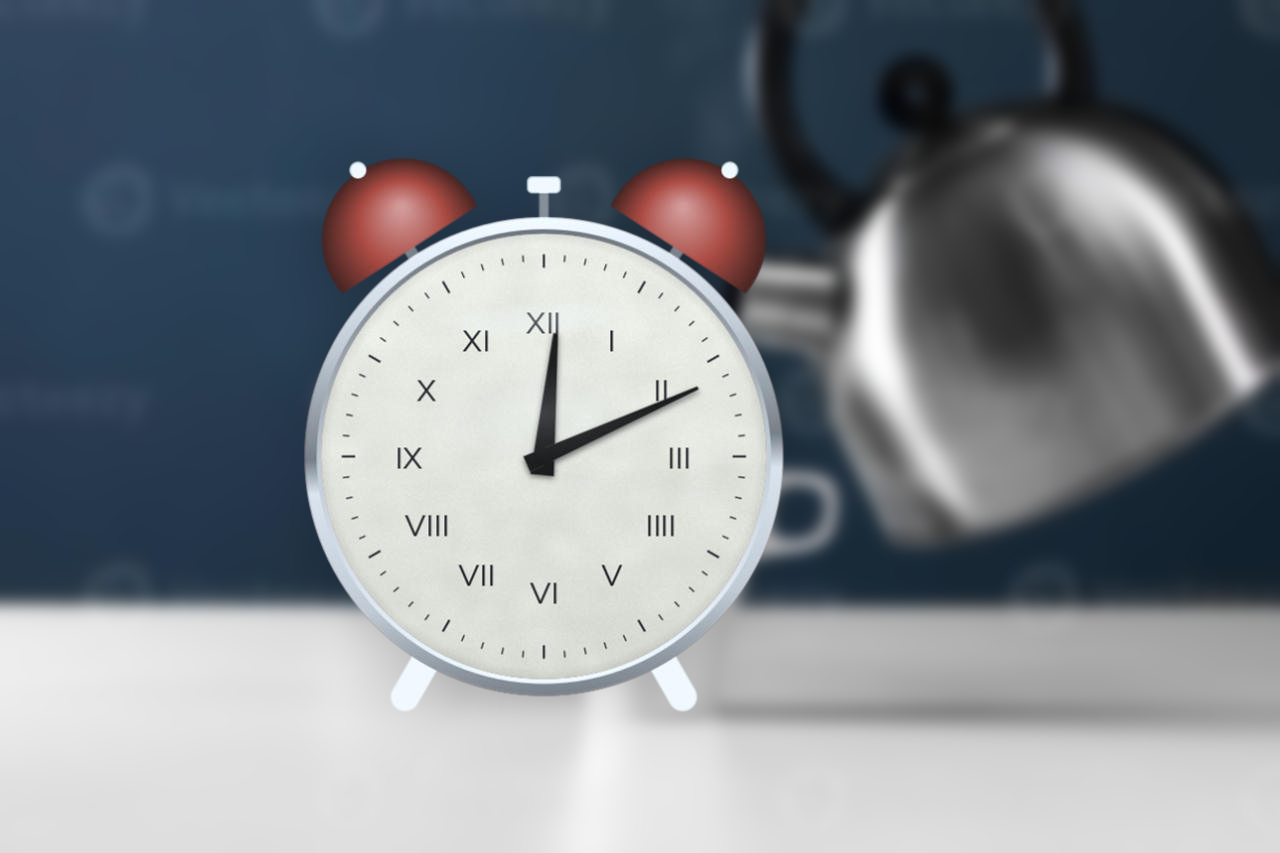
12:11
